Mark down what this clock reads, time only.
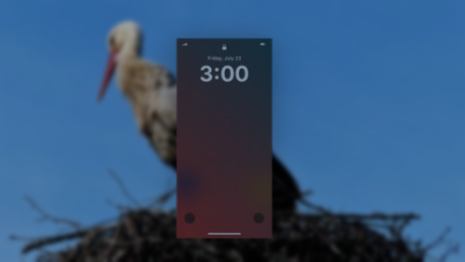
3:00
